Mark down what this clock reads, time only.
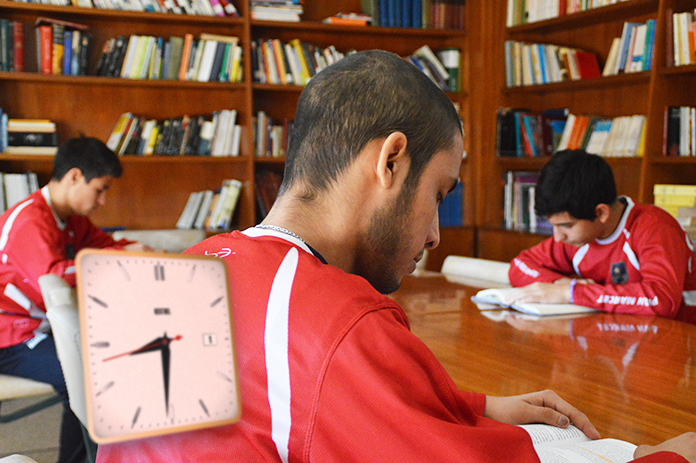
8:30:43
